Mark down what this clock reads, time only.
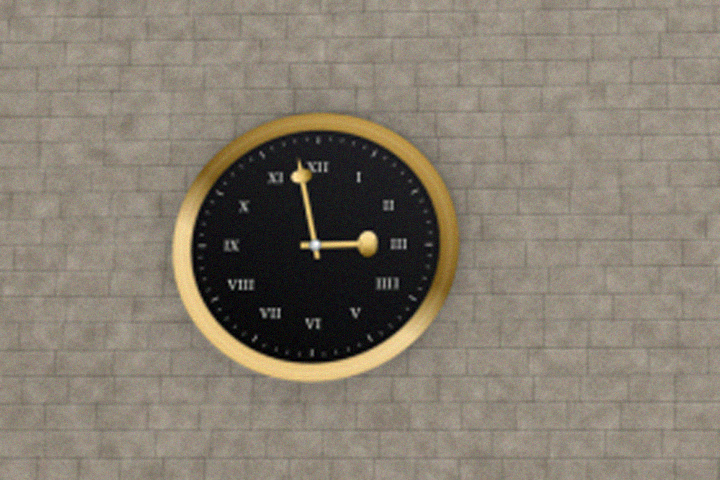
2:58
